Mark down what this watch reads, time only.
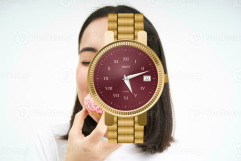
5:12
